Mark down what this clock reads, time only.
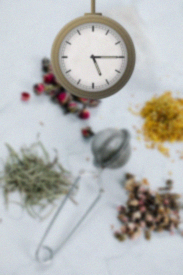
5:15
